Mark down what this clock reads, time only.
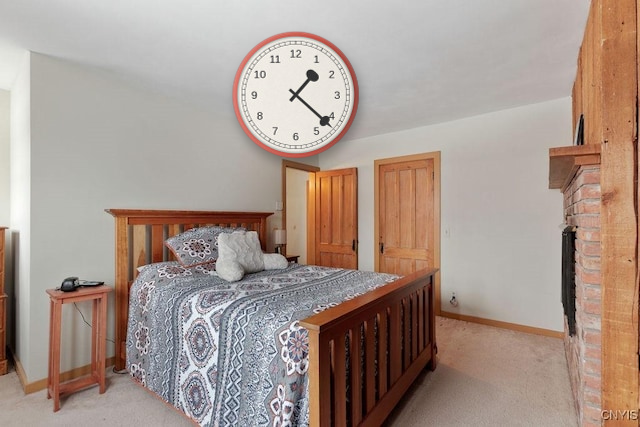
1:22
